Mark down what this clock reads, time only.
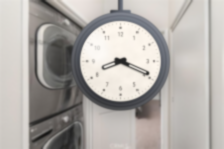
8:19
